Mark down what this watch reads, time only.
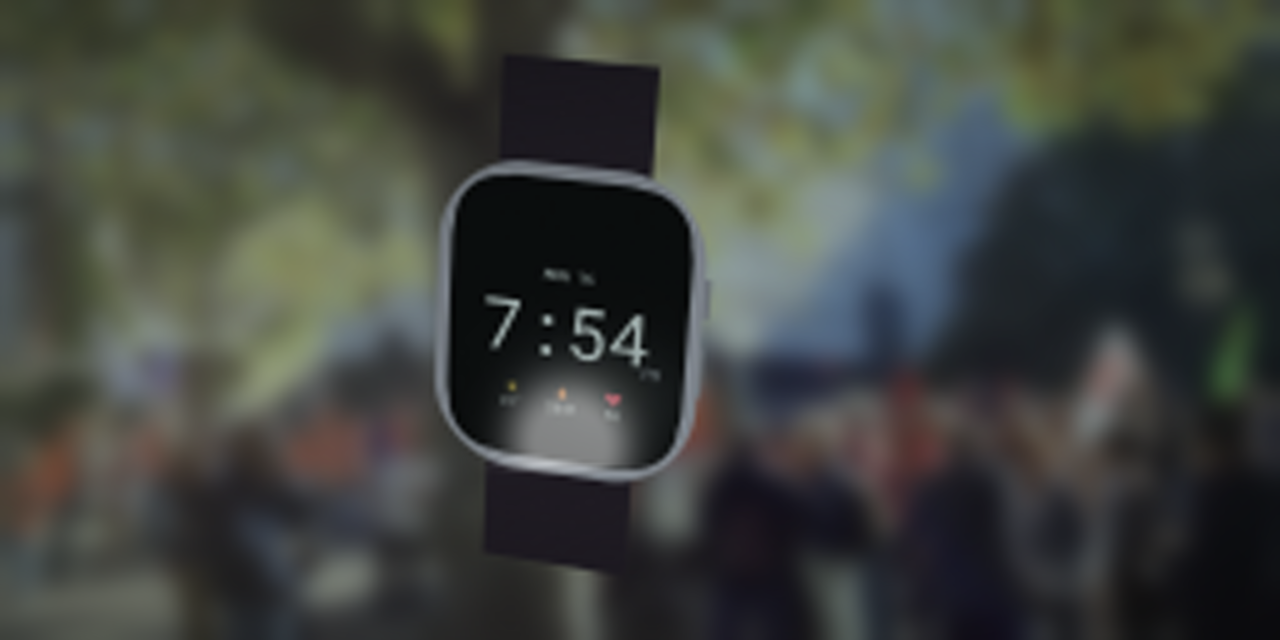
7:54
